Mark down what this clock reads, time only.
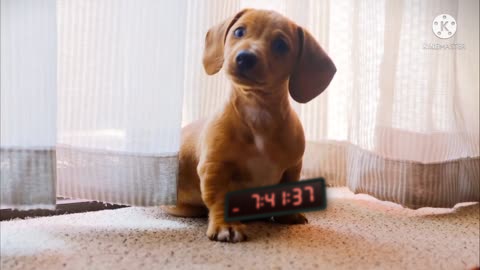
7:41:37
